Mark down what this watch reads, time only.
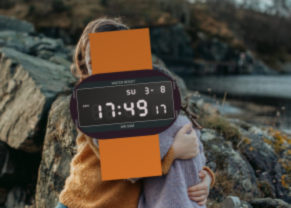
17:49:17
